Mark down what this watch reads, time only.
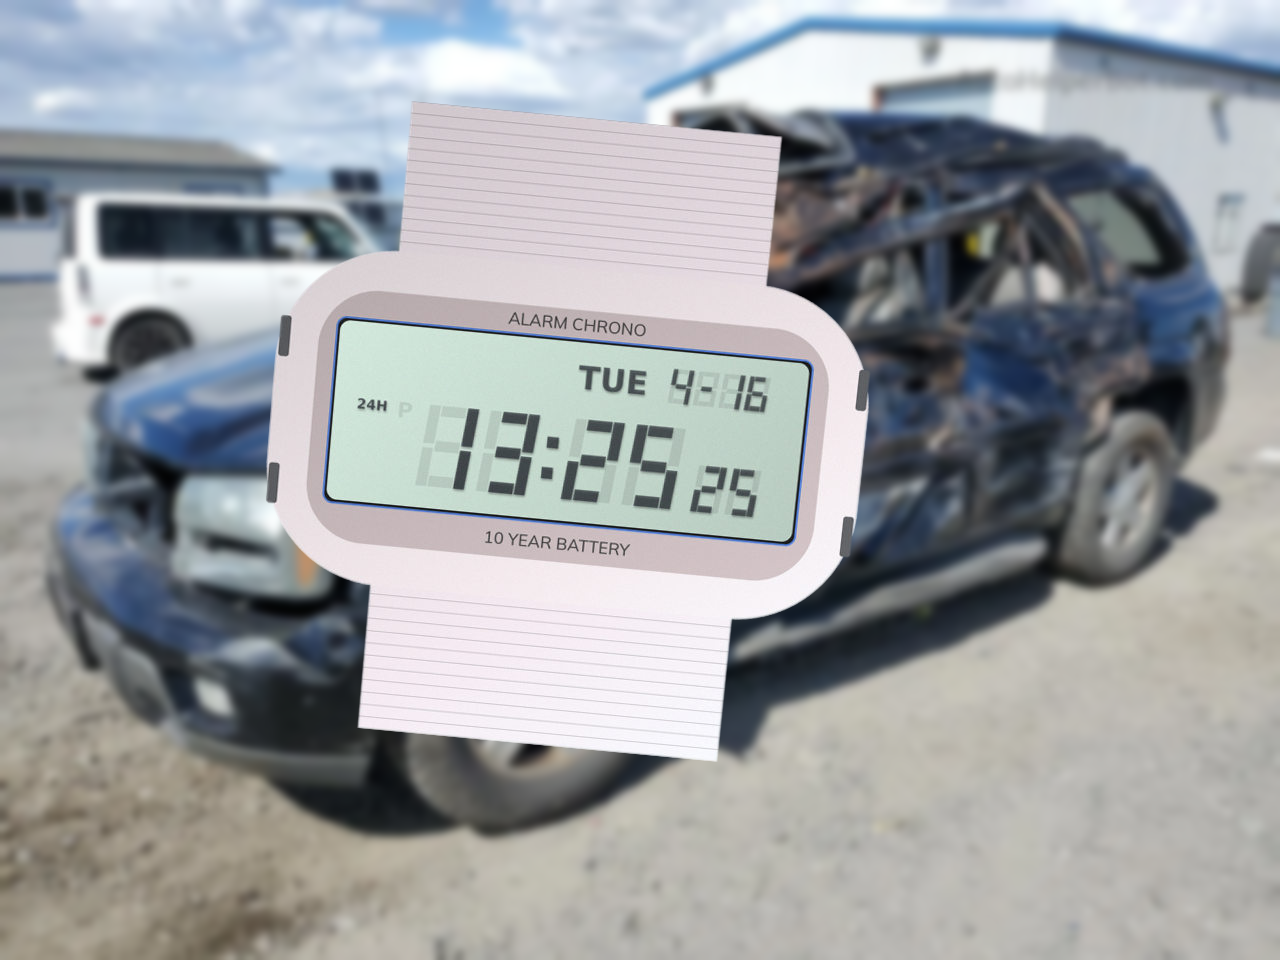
13:25:25
